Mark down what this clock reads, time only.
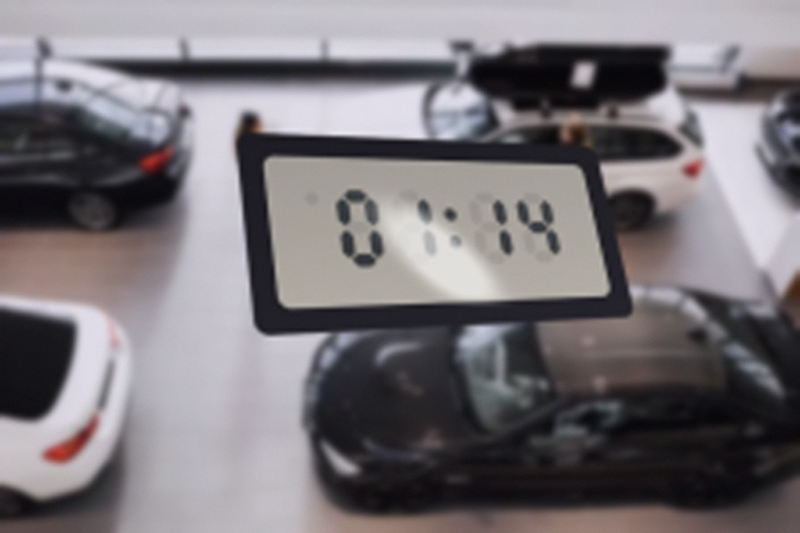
1:14
